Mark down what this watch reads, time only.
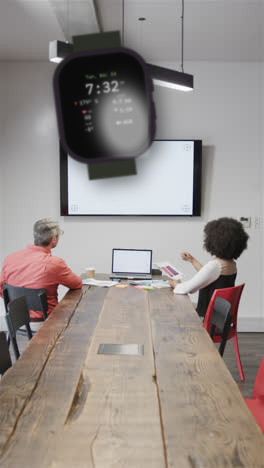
7:32
